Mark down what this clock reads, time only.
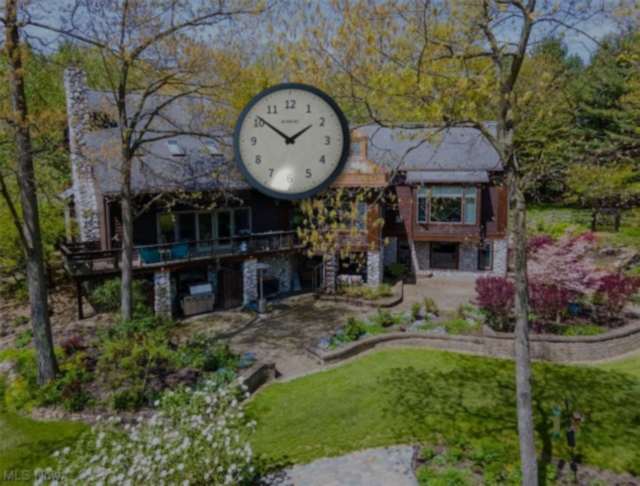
1:51
